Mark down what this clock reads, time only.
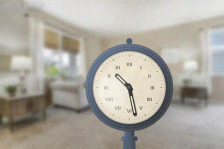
10:28
